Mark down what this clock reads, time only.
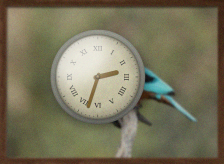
2:33
